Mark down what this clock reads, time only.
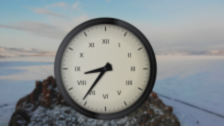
8:36
